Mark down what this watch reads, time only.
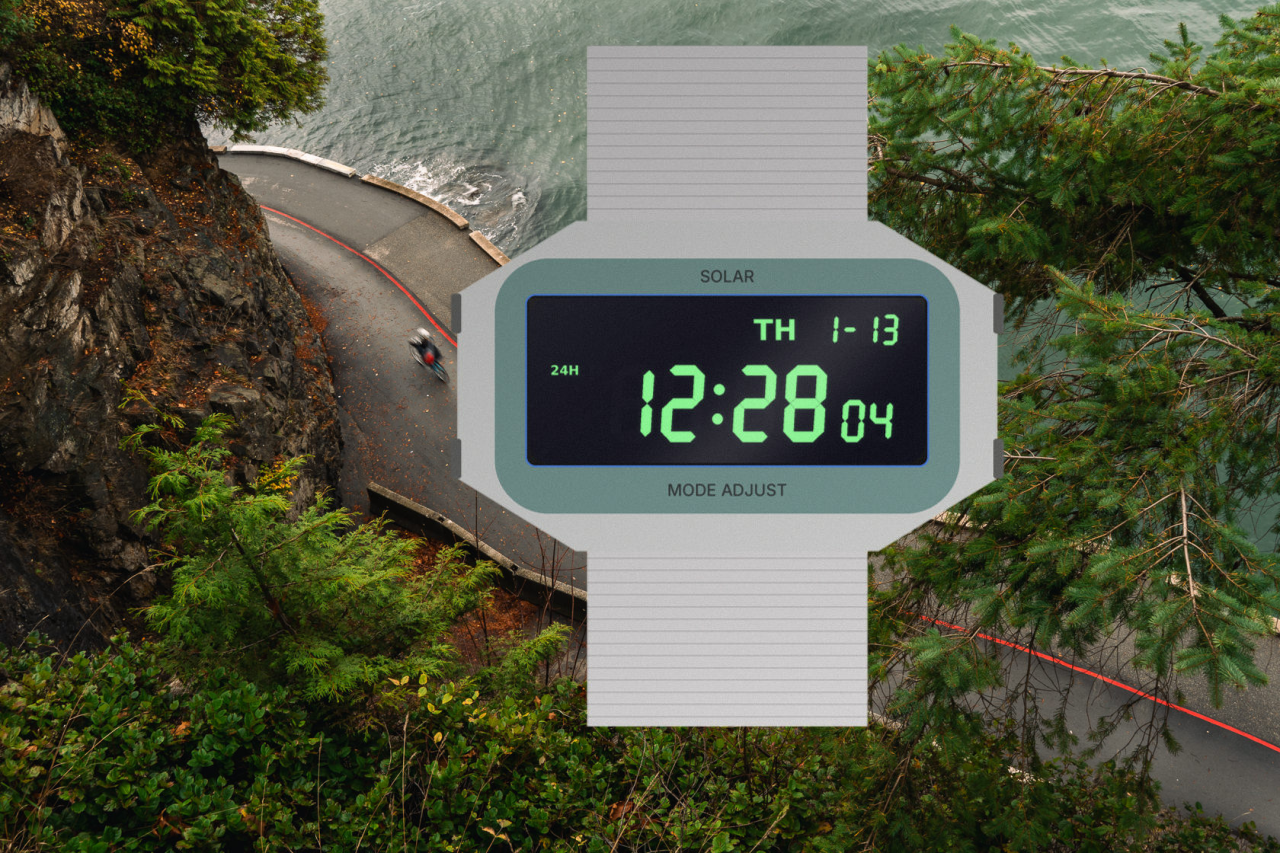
12:28:04
